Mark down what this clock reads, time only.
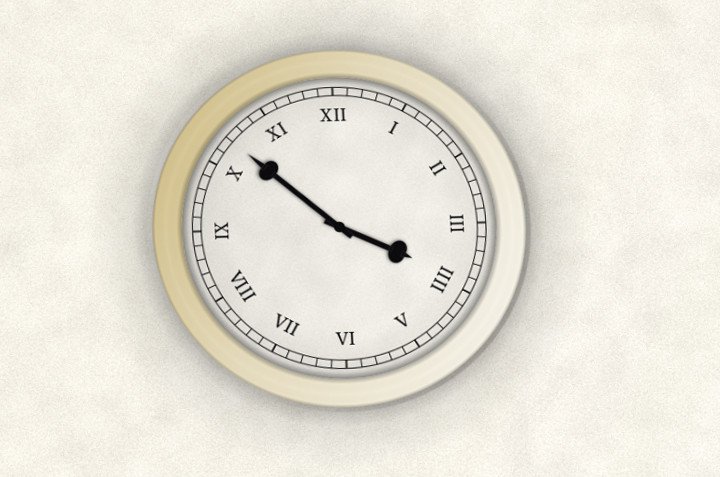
3:52
